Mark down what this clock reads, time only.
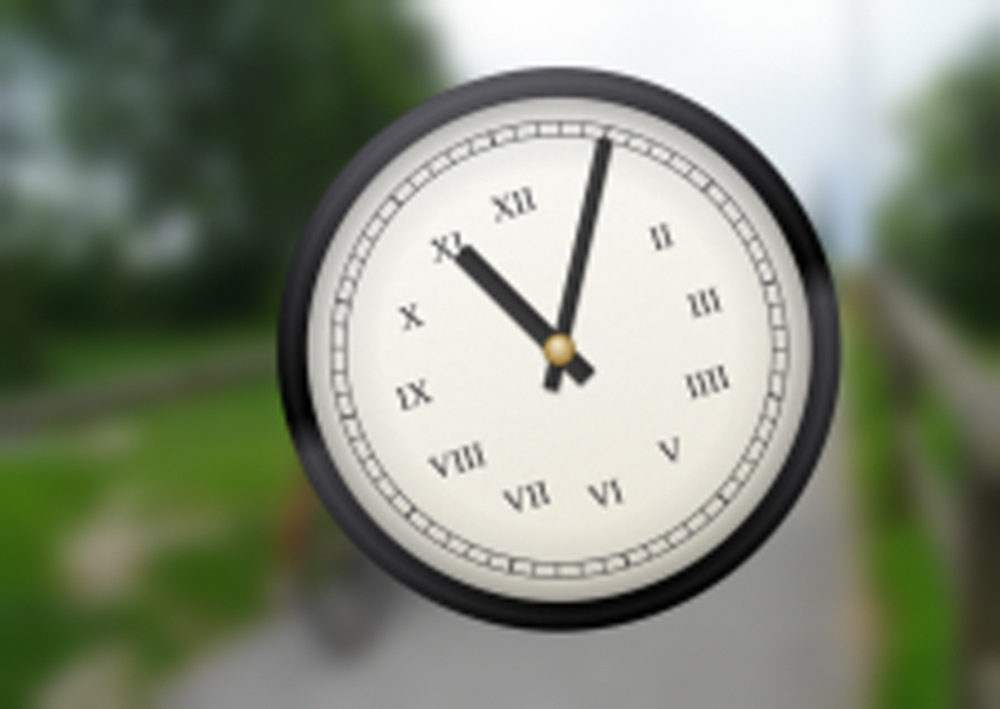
11:05
